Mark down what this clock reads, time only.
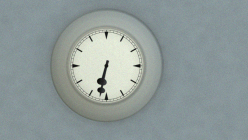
6:32
